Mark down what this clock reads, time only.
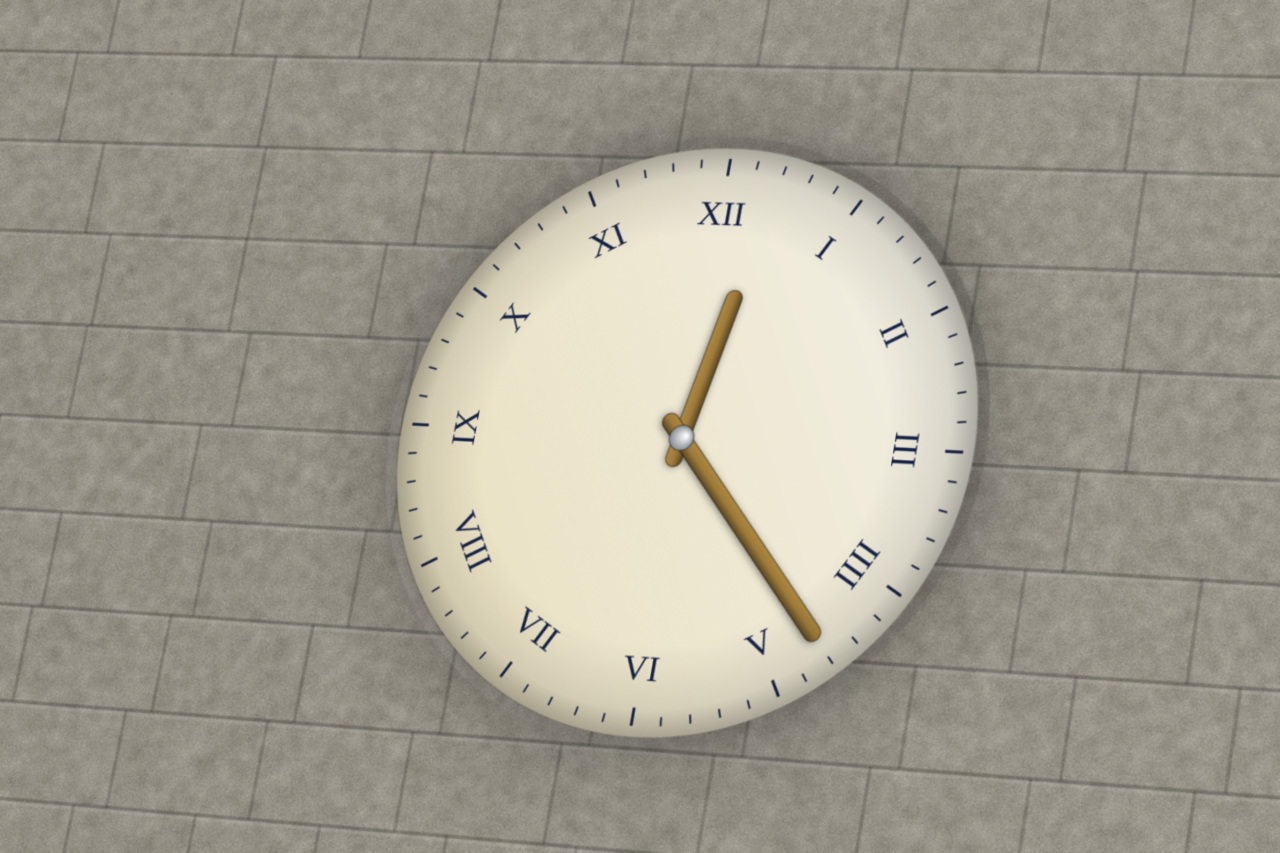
12:23
